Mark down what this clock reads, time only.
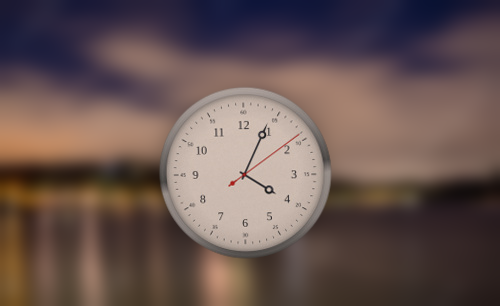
4:04:09
